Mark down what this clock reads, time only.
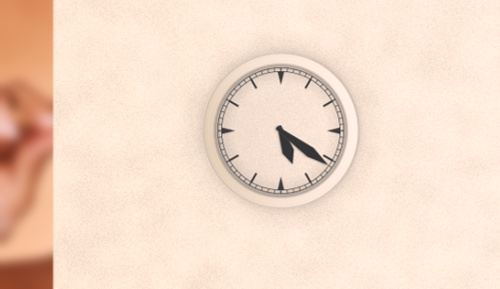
5:21
